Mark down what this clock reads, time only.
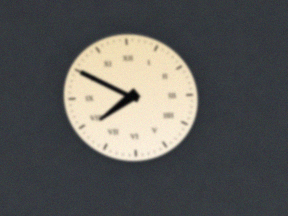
7:50
